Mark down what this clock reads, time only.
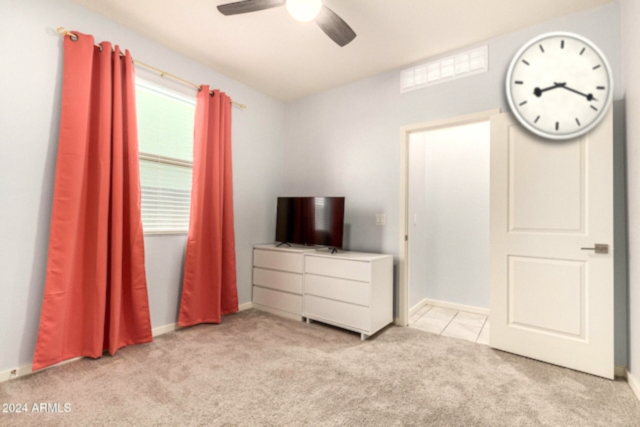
8:18
